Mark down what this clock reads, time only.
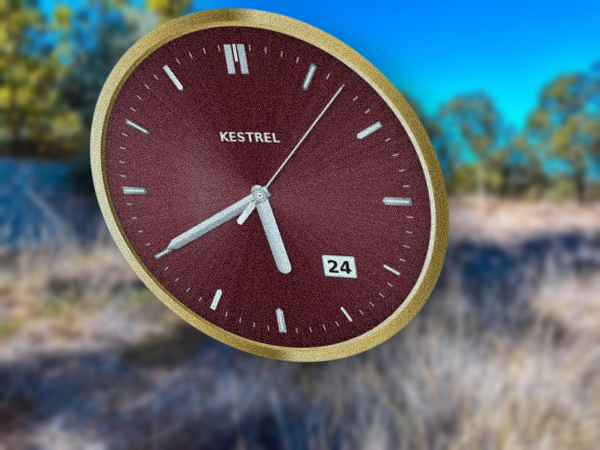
5:40:07
